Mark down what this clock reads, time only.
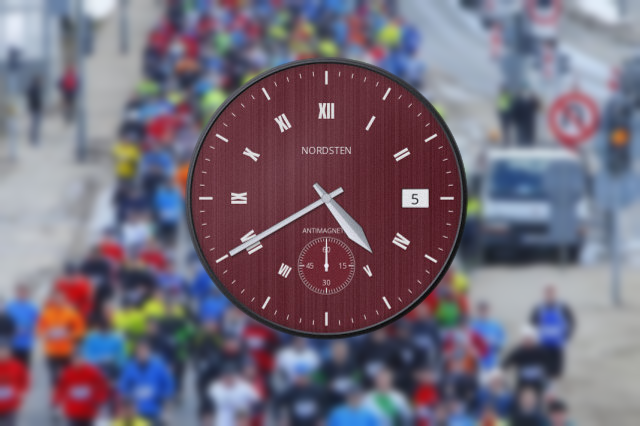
4:40
